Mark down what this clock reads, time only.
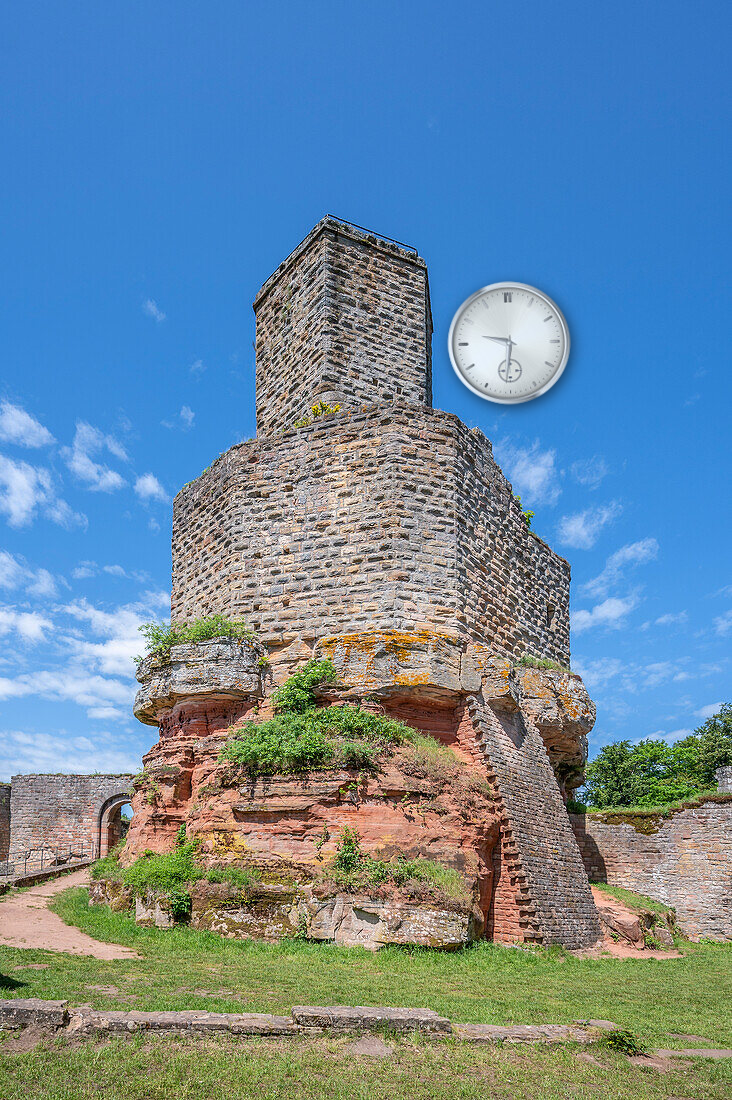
9:31
